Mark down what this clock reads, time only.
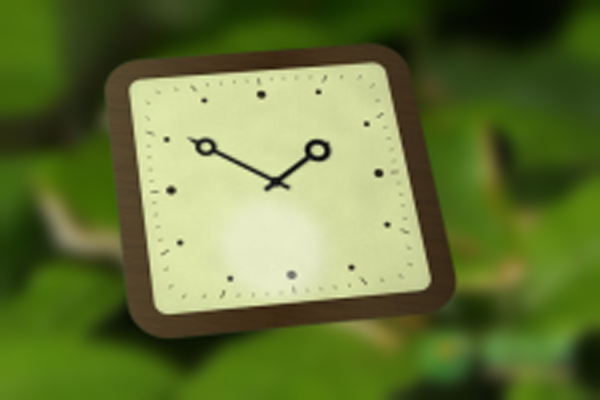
1:51
